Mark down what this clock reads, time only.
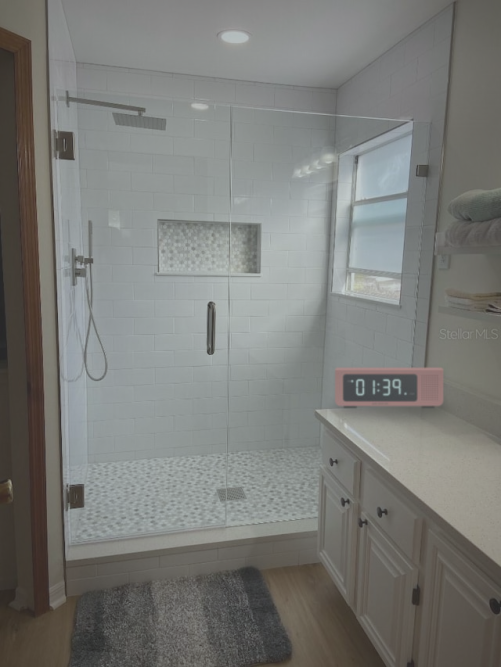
1:39
